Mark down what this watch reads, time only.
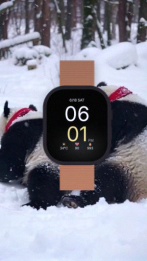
6:01
